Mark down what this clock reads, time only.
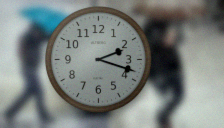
2:18
